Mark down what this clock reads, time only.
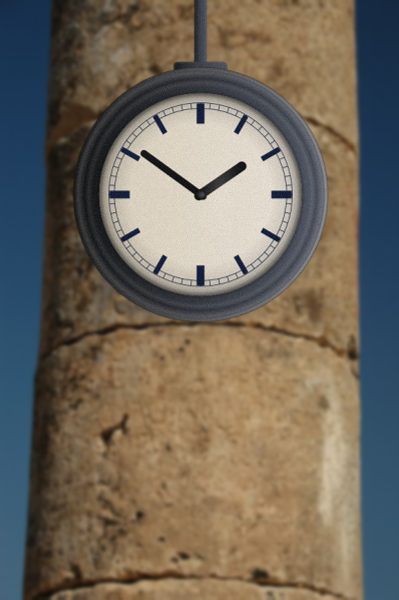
1:51
